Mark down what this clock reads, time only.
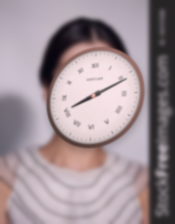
8:11
